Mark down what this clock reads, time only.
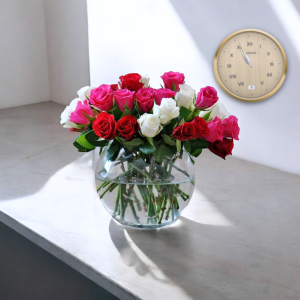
10:56
